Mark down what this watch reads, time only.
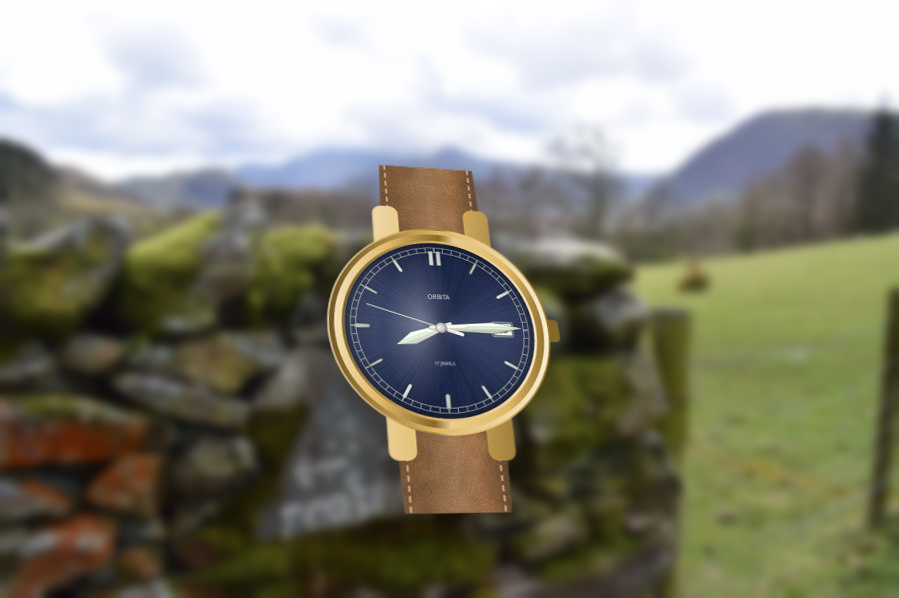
8:14:48
